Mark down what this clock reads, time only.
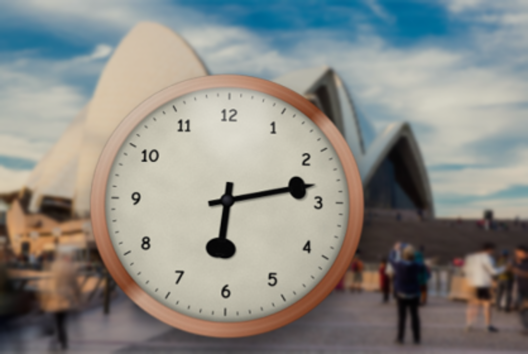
6:13
